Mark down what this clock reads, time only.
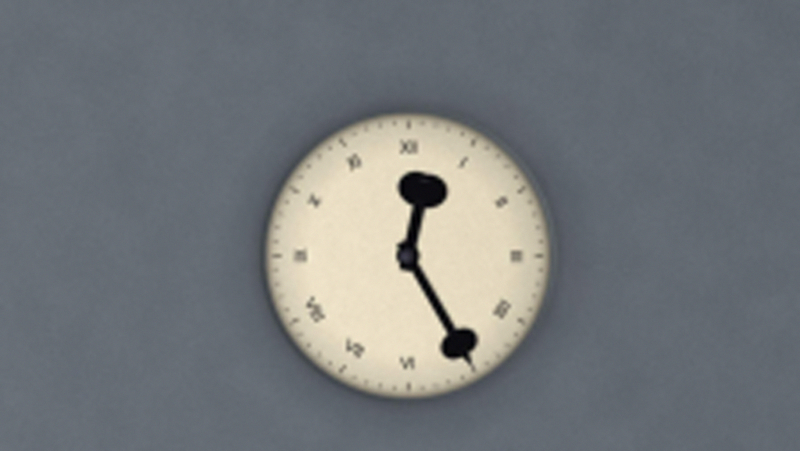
12:25
